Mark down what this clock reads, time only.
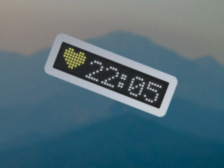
22:05
